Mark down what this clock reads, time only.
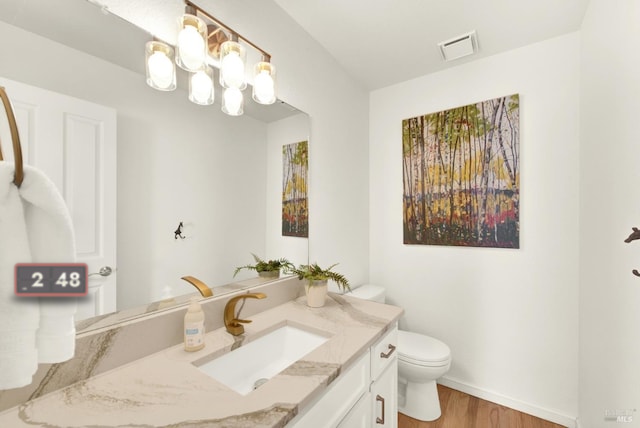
2:48
